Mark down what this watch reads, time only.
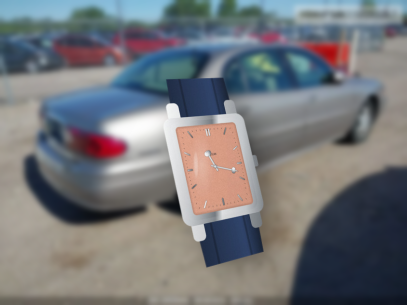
11:18
